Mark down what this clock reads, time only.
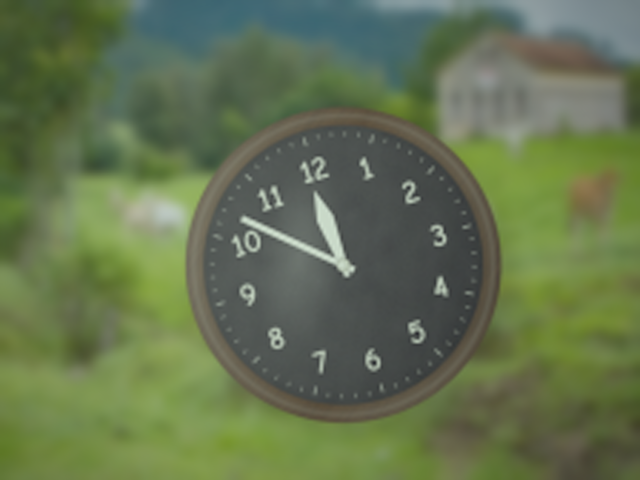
11:52
